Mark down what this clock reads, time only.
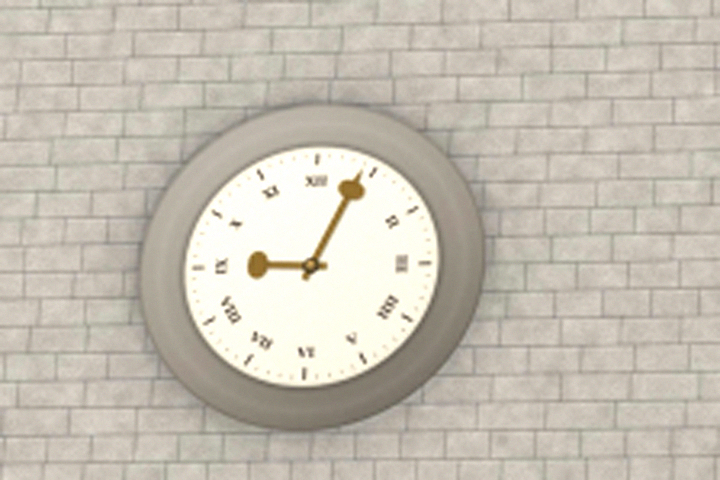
9:04
